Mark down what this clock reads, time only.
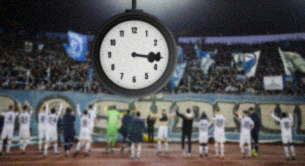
3:16
